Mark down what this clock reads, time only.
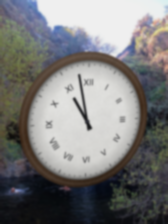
10:58
